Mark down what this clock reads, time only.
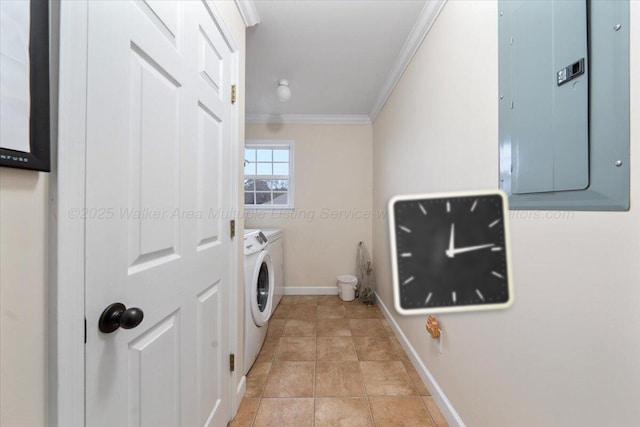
12:14
